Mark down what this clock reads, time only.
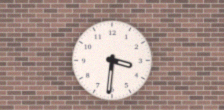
3:31
